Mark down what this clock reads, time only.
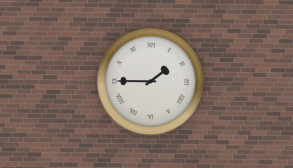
1:45
